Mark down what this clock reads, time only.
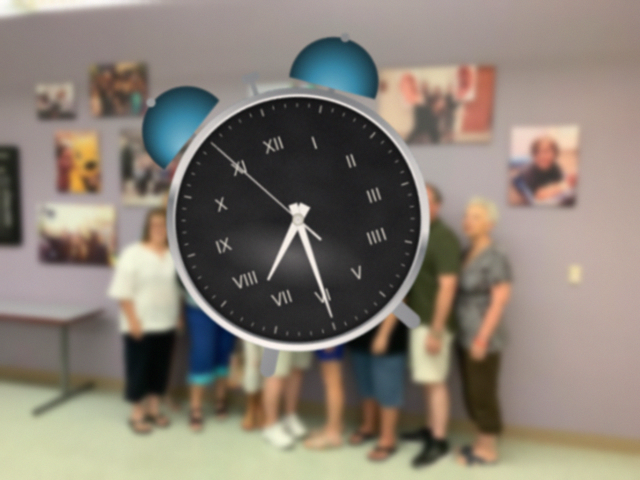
7:29:55
